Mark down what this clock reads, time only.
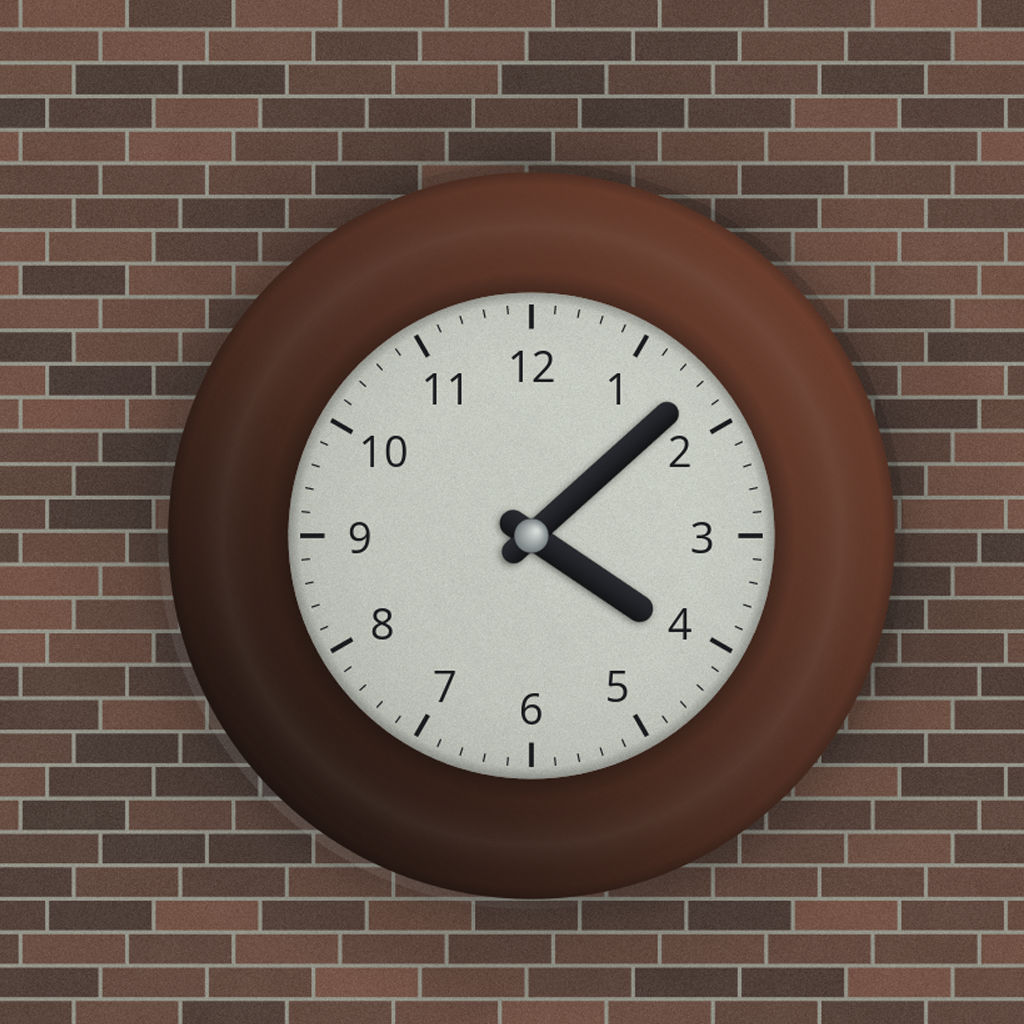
4:08
